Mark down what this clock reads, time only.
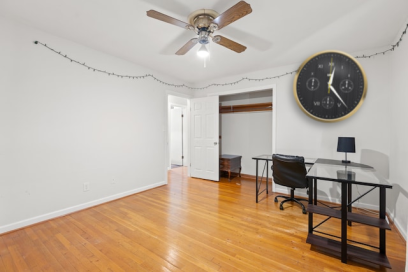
12:23
